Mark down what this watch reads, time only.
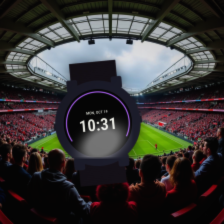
10:31
